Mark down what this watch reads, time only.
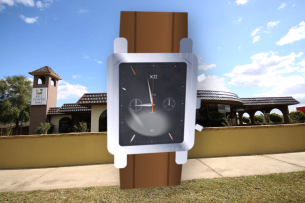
8:58
